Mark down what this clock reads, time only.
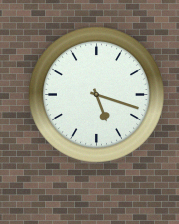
5:18
